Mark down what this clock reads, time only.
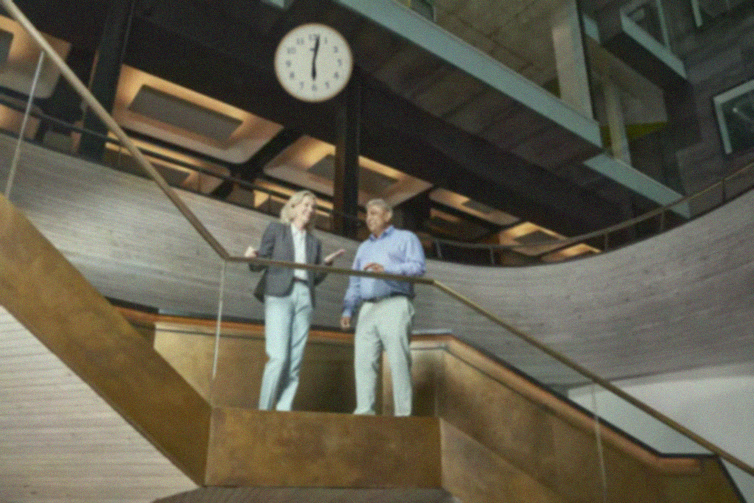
6:02
